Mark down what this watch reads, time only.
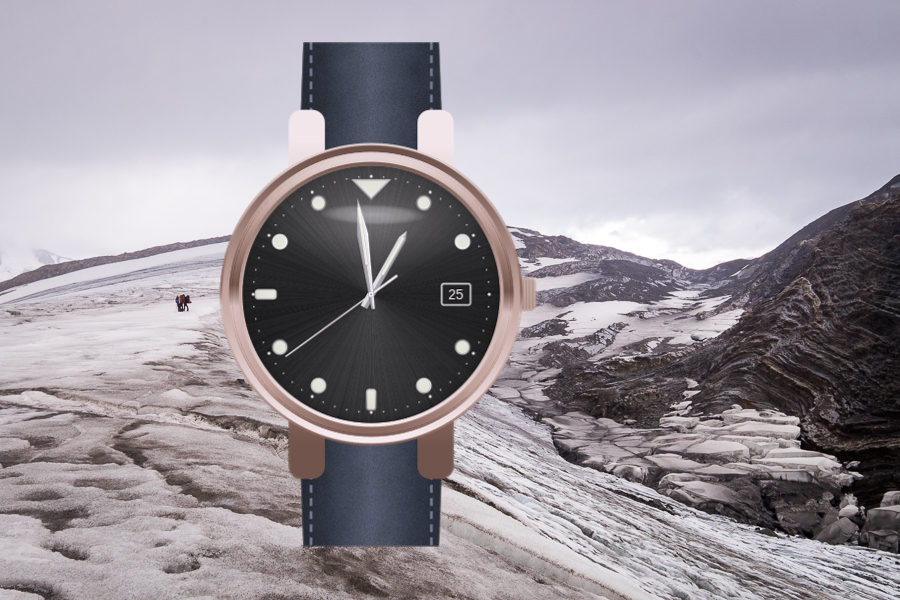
12:58:39
